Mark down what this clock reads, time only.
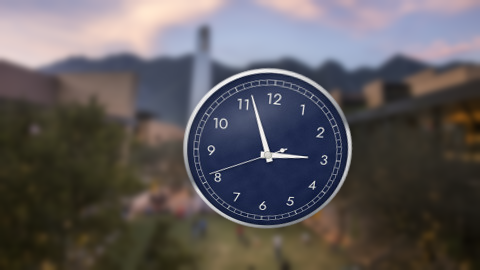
2:56:41
